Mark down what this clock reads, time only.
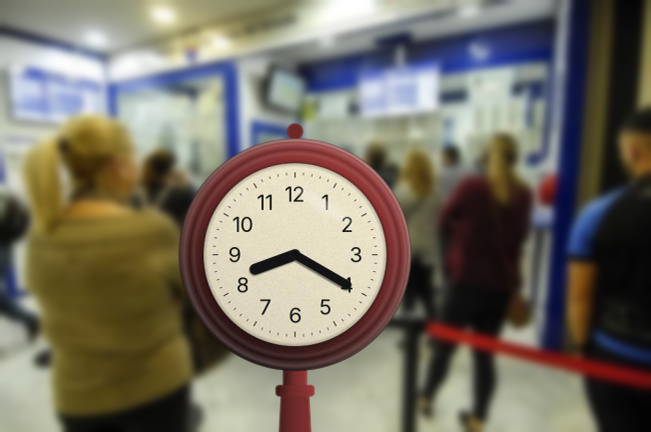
8:20
